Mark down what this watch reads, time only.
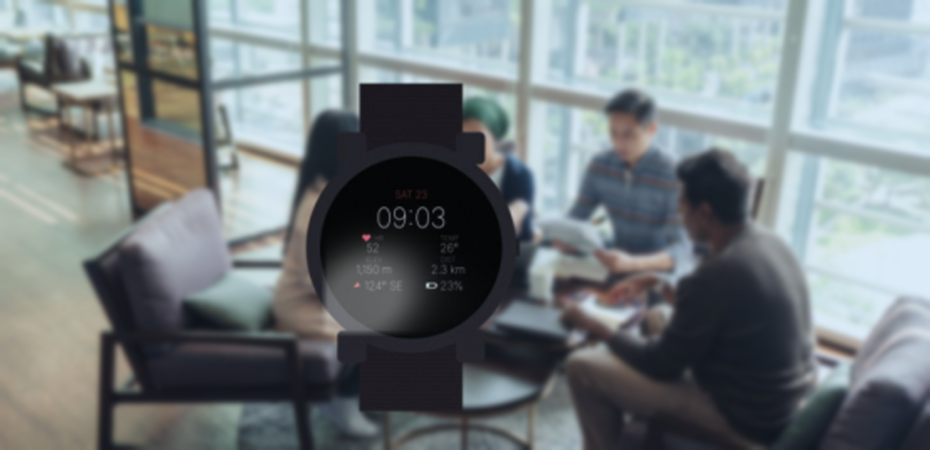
9:03
